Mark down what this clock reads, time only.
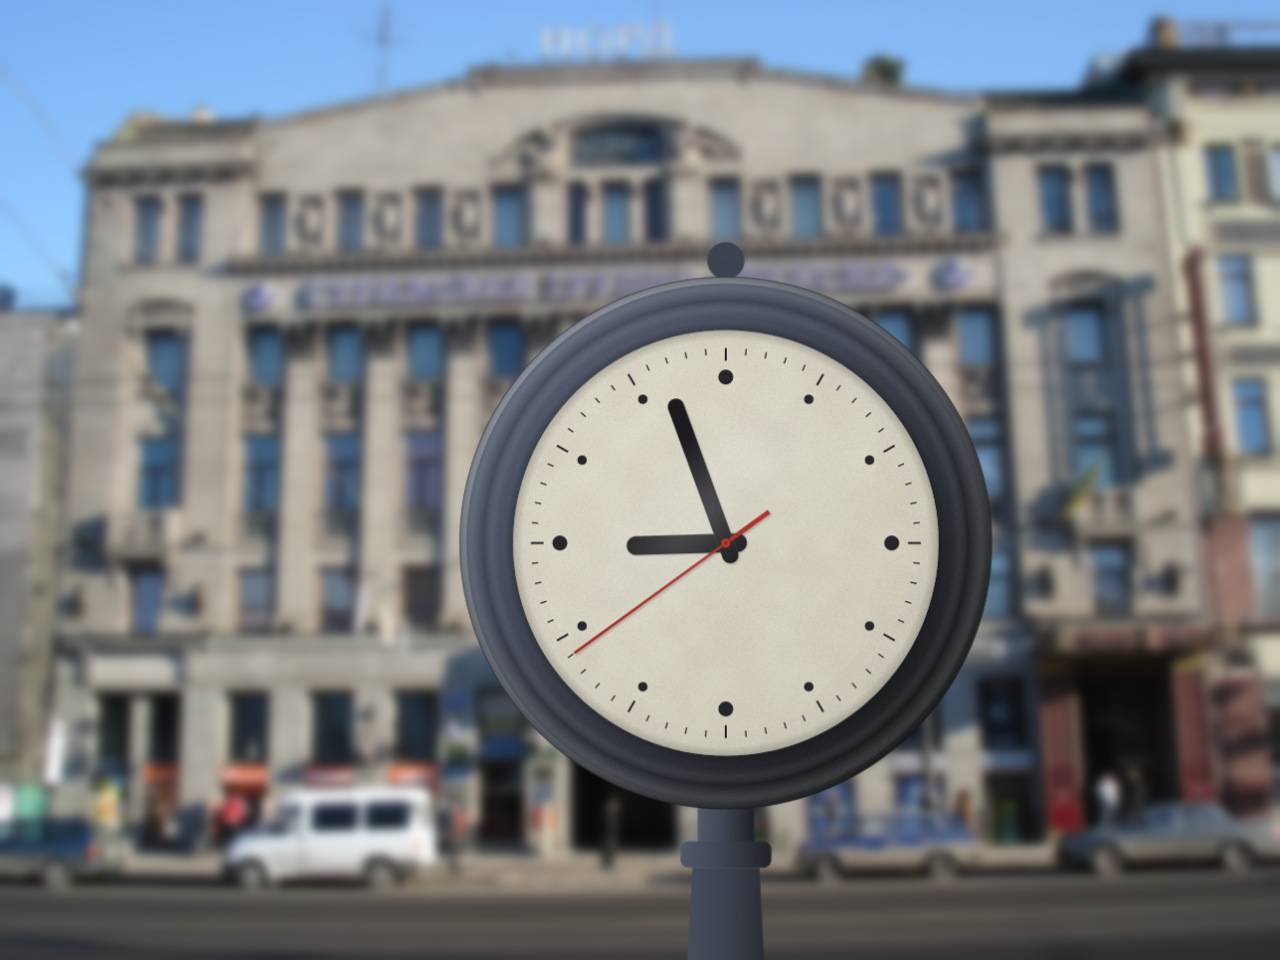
8:56:39
